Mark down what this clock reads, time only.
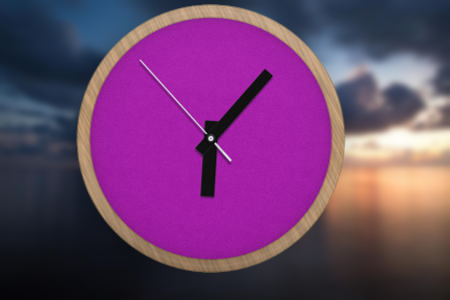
6:06:53
